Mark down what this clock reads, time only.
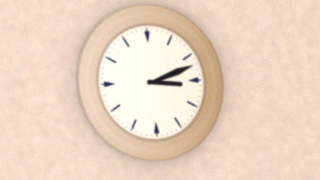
3:12
